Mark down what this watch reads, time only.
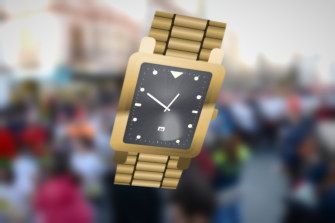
12:50
